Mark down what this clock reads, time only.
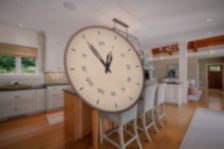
12:55
